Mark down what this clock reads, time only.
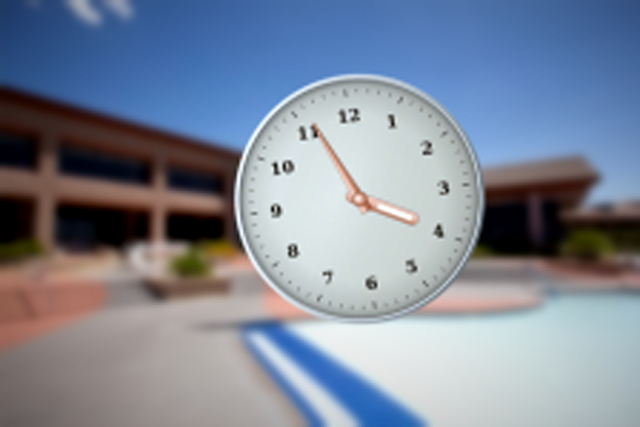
3:56
